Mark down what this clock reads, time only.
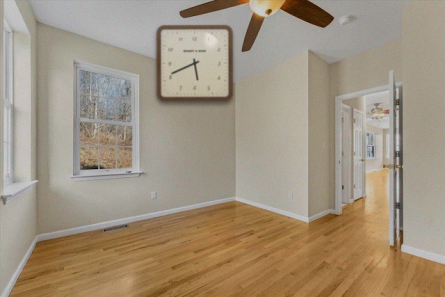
5:41
